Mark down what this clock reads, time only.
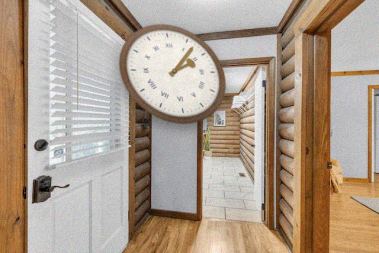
2:07
